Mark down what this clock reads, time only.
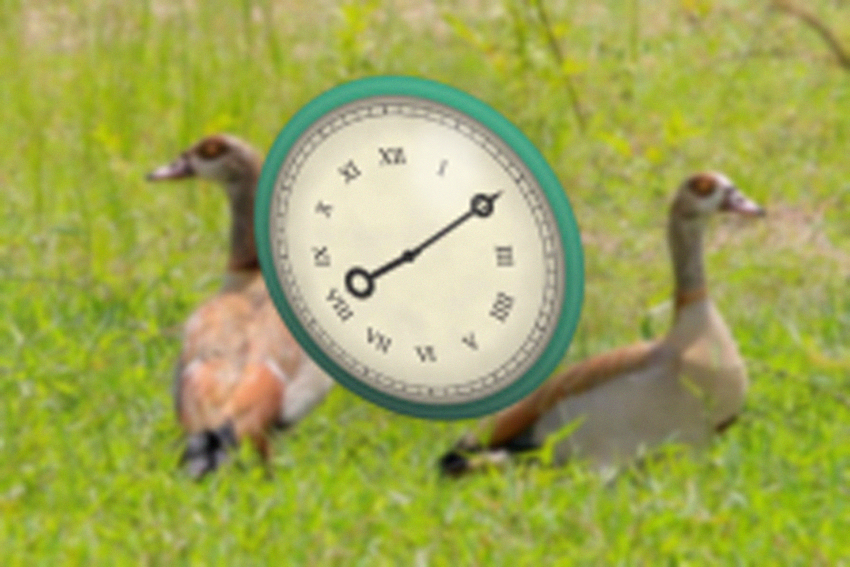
8:10
